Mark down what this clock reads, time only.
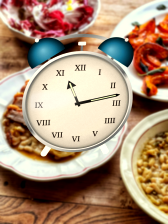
11:13
